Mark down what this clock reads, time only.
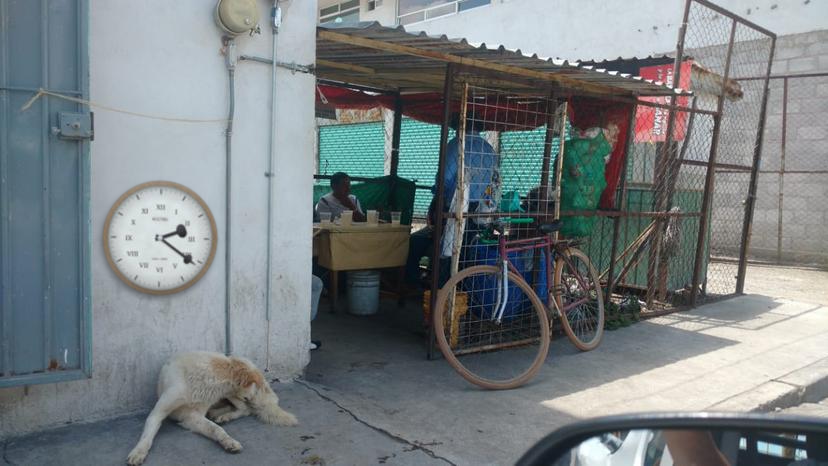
2:21
